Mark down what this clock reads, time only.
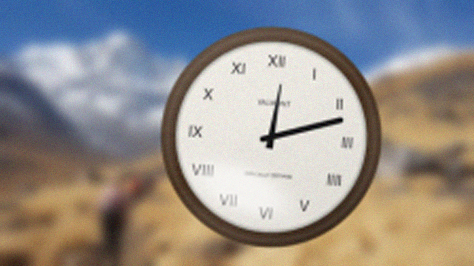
12:12
